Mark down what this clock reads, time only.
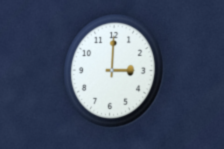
3:00
